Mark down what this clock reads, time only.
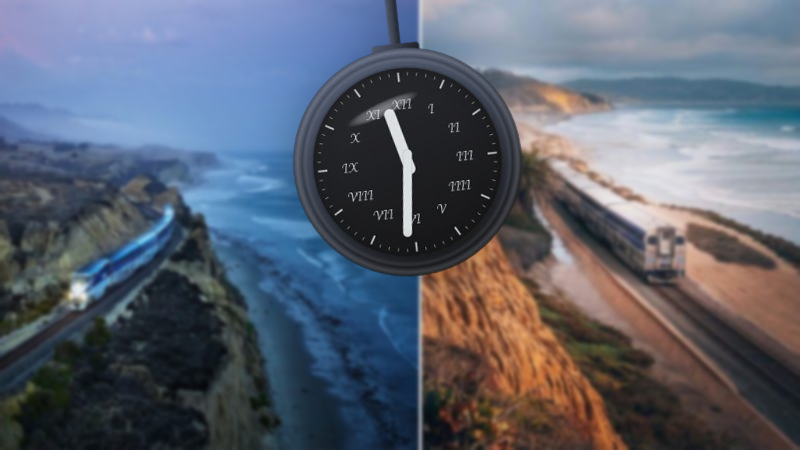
11:31
